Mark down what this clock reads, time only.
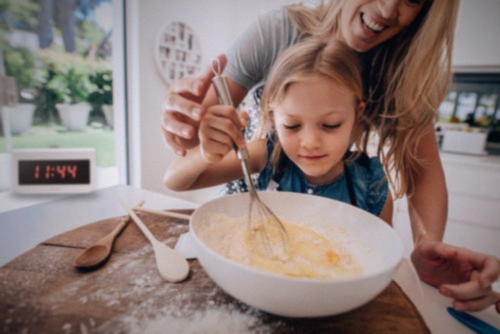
11:44
